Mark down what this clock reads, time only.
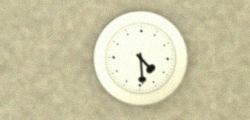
4:29
